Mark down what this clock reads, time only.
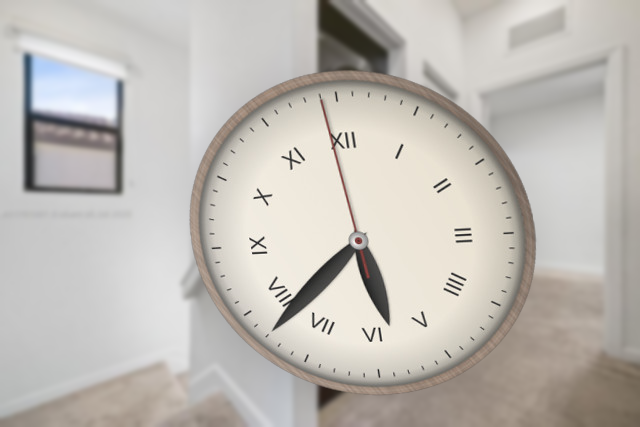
5:37:59
